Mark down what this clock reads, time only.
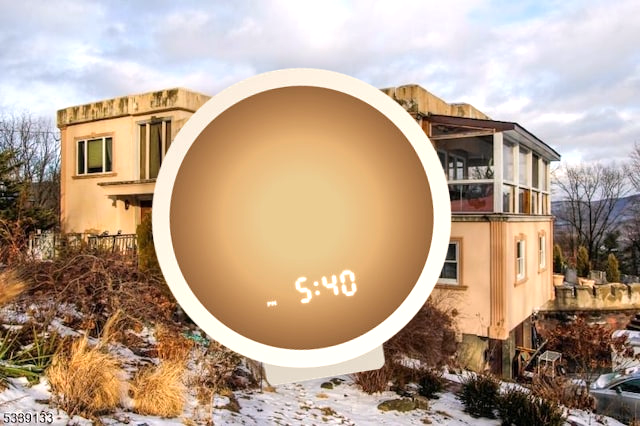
5:40
